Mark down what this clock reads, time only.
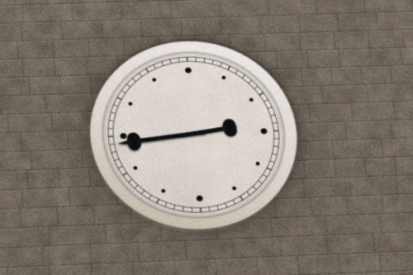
2:44
